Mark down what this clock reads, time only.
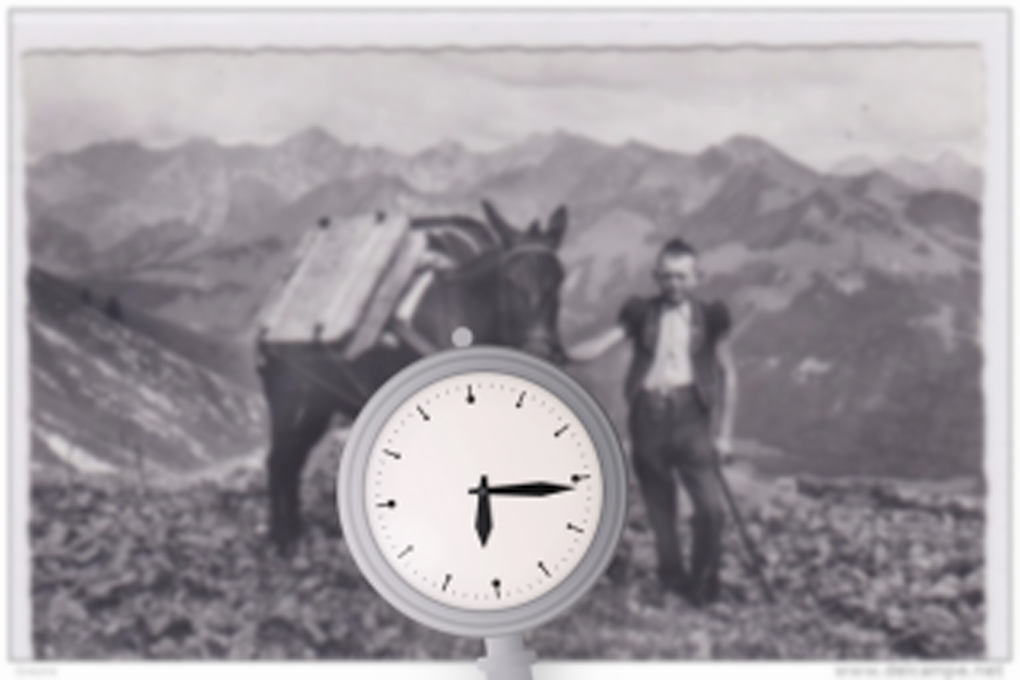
6:16
